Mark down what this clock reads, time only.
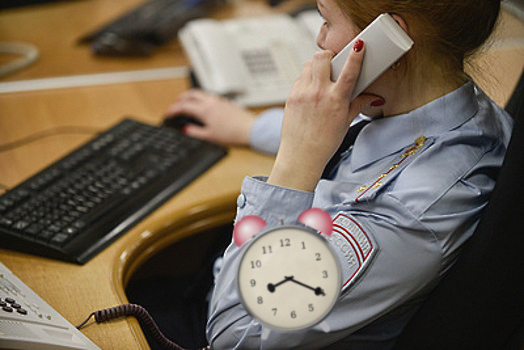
8:20
